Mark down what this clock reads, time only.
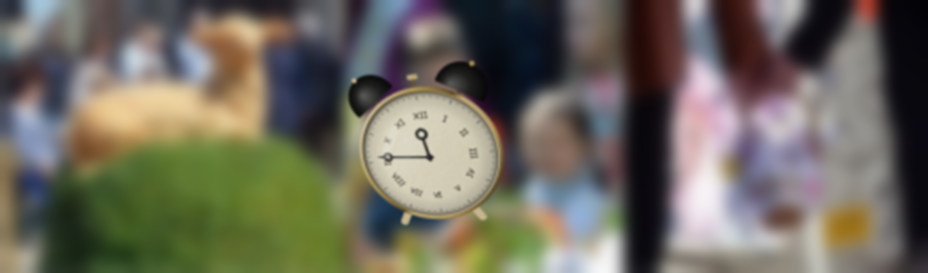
11:46
